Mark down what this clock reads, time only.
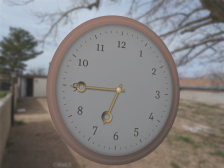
6:45
